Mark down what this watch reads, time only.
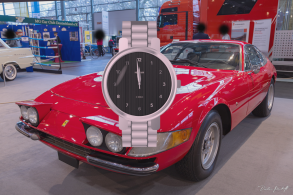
11:59
